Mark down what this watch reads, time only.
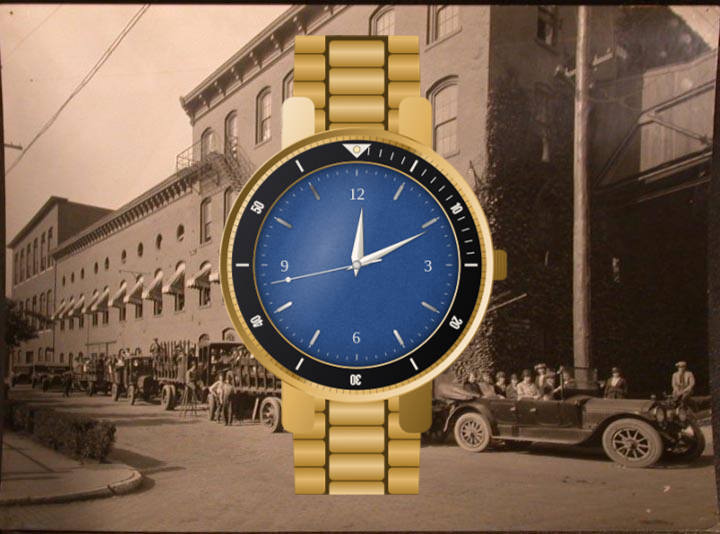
12:10:43
